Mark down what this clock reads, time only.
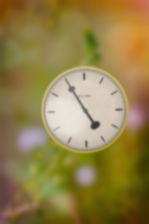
4:55
